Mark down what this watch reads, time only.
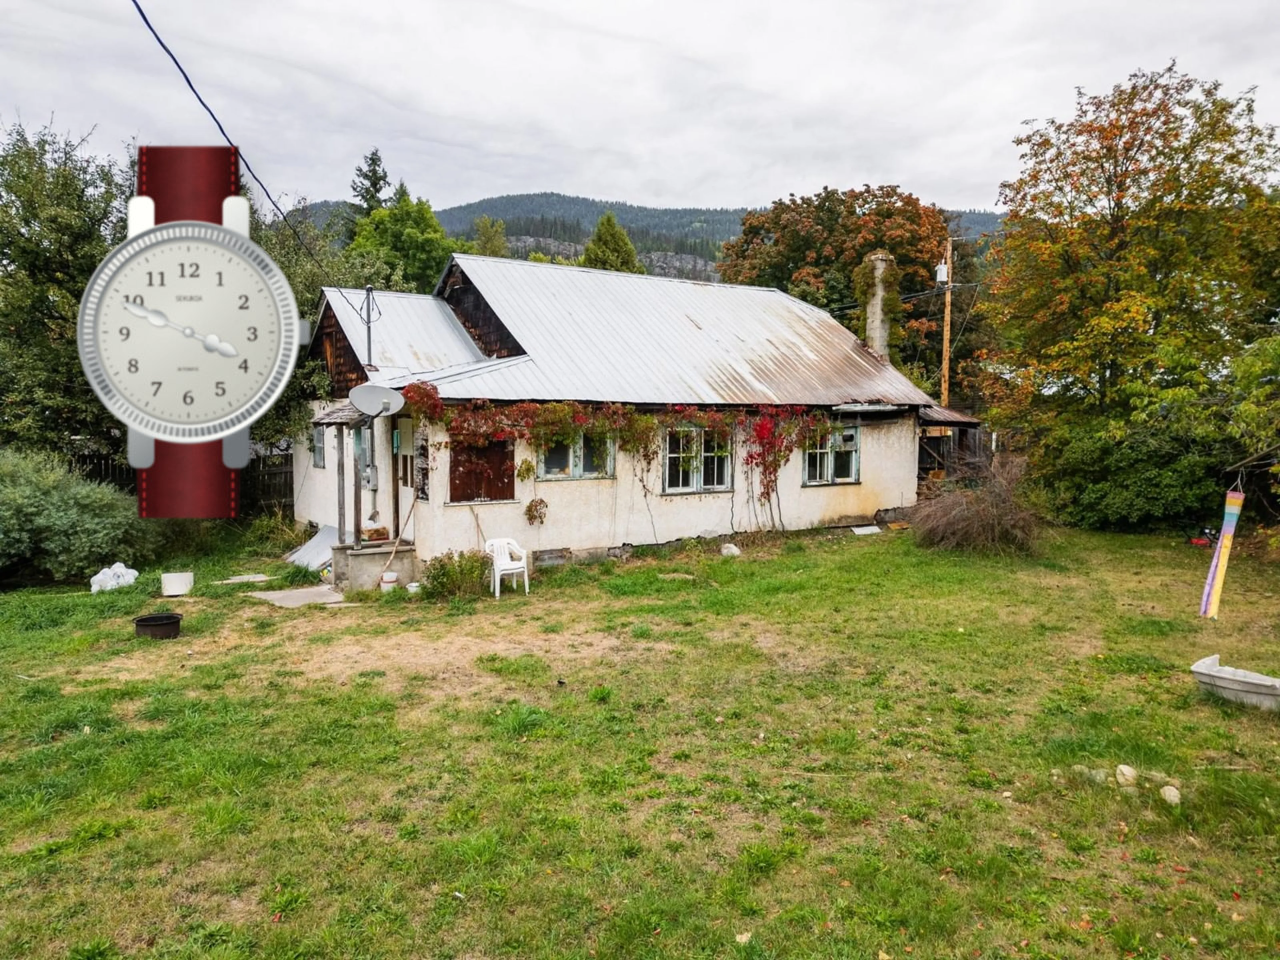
3:49
